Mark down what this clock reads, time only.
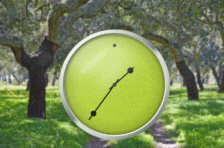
1:36
